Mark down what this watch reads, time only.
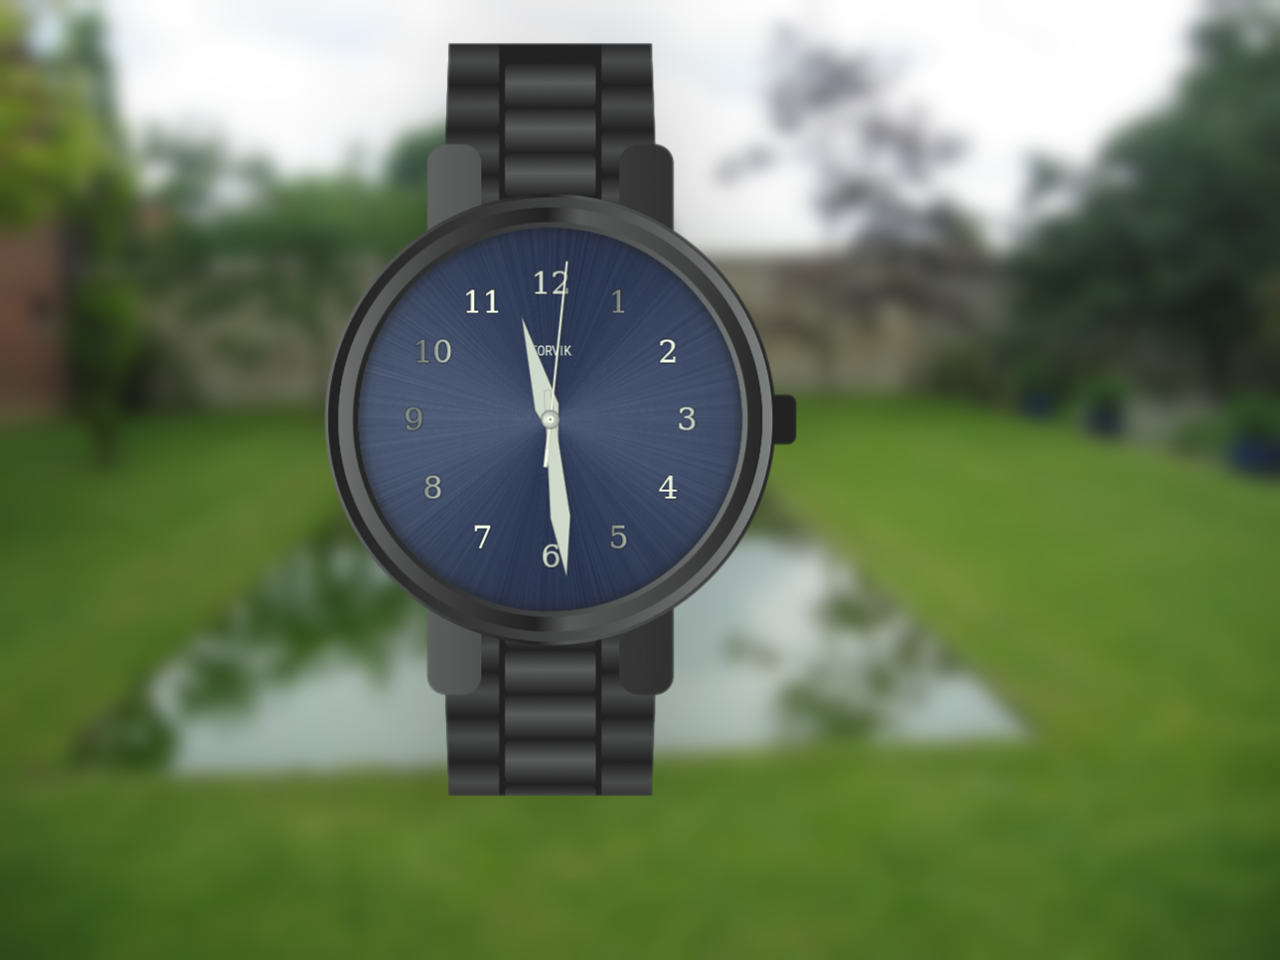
11:29:01
